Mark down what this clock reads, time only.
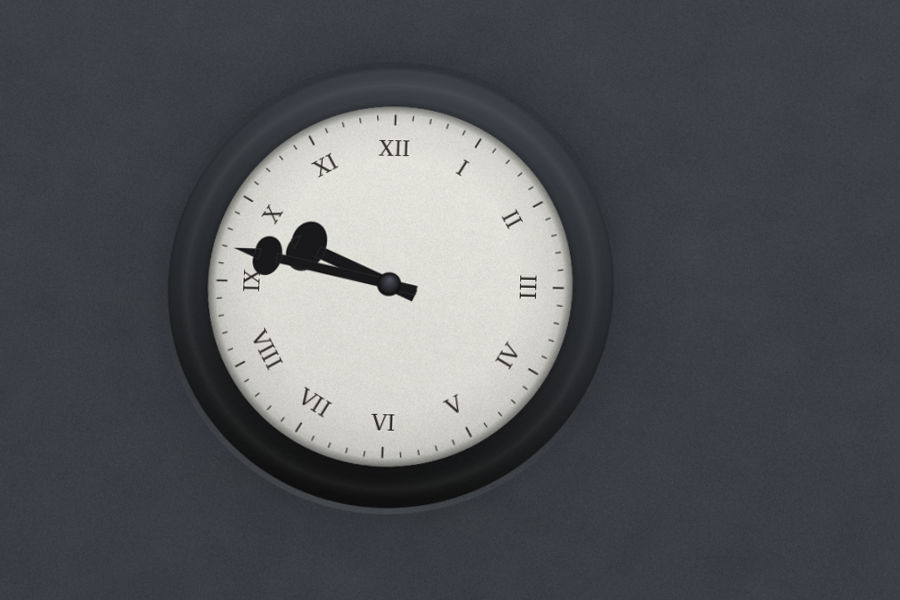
9:47
